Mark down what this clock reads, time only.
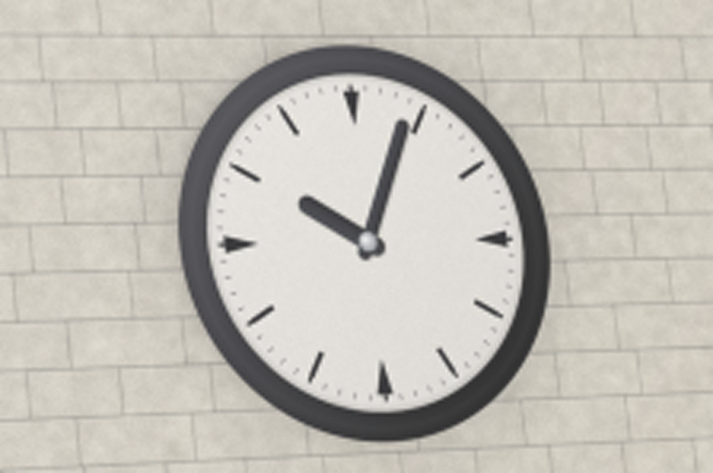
10:04
